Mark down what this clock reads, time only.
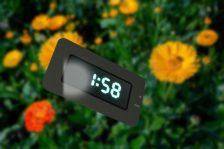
1:58
